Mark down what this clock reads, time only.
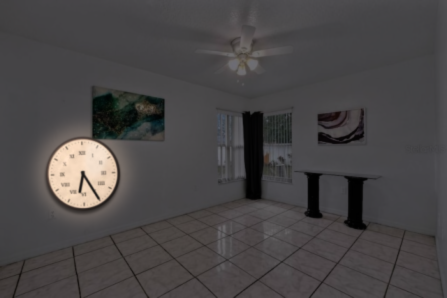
6:25
